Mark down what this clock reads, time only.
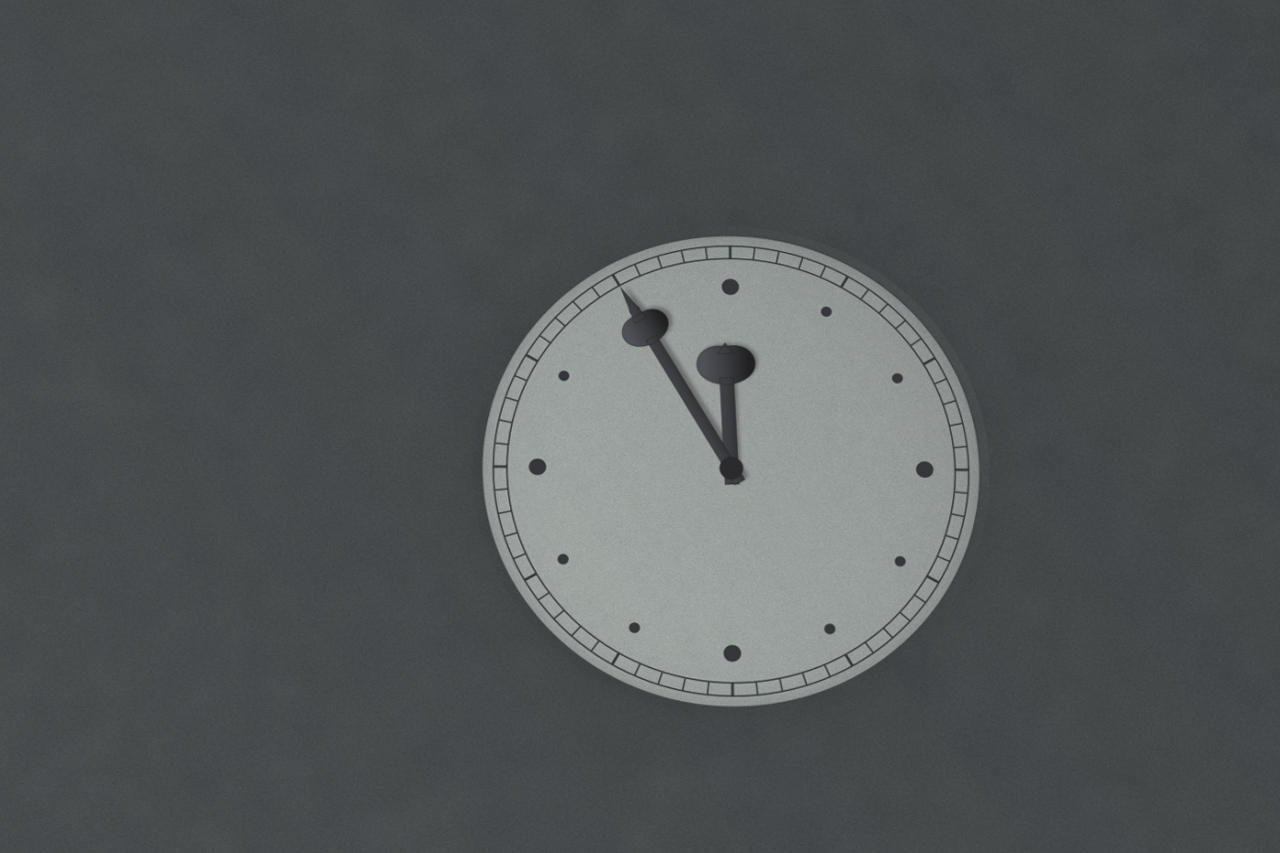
11:55
